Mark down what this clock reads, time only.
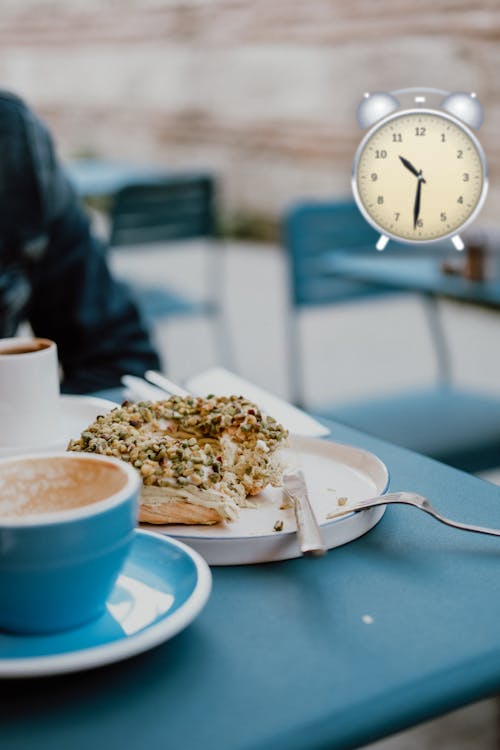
10:31
